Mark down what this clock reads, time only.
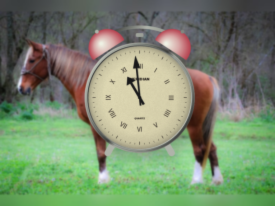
10:59
